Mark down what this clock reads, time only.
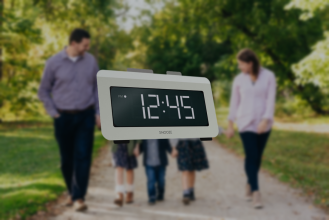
12:45
